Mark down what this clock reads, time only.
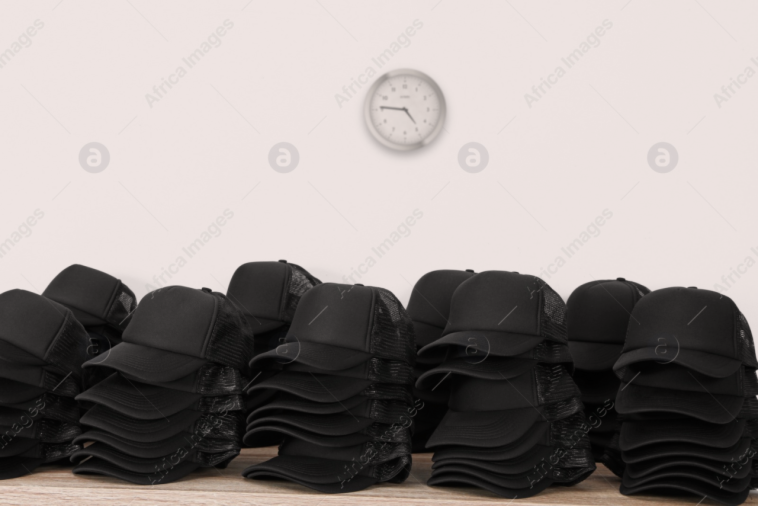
4:46
